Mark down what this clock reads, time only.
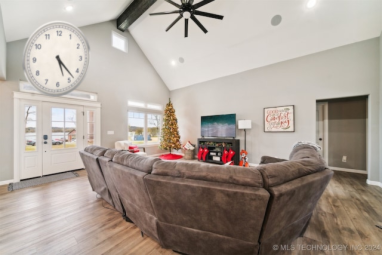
5:23
